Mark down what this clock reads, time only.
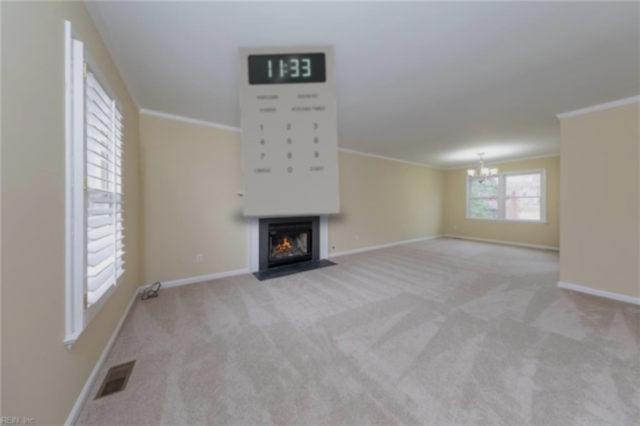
11:33
